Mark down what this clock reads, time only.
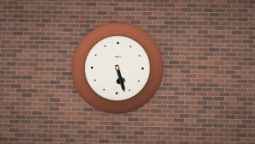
5:27
